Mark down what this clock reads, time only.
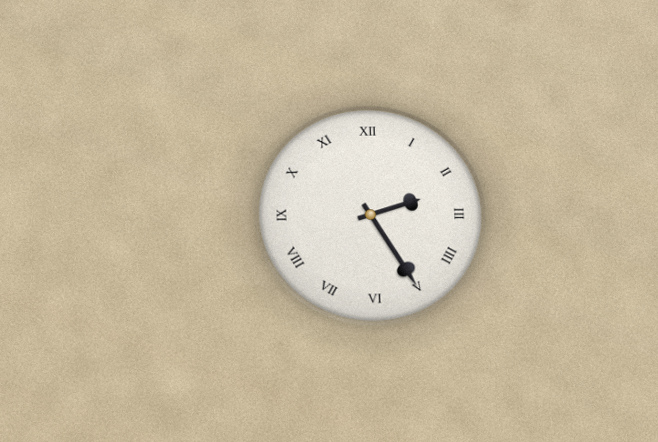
2:25
